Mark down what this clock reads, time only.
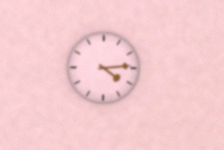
4:14
